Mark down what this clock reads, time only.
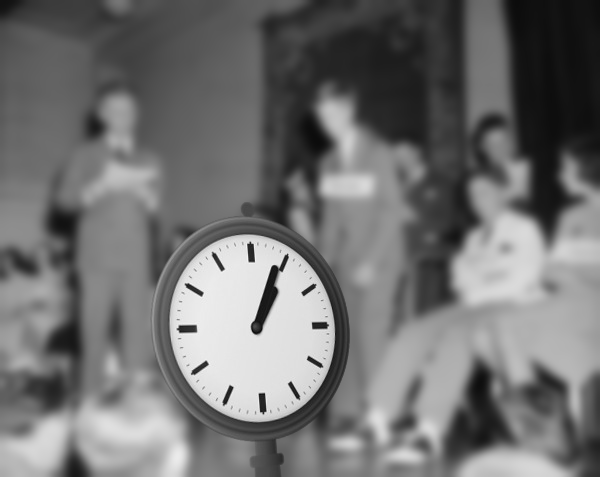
1:04
